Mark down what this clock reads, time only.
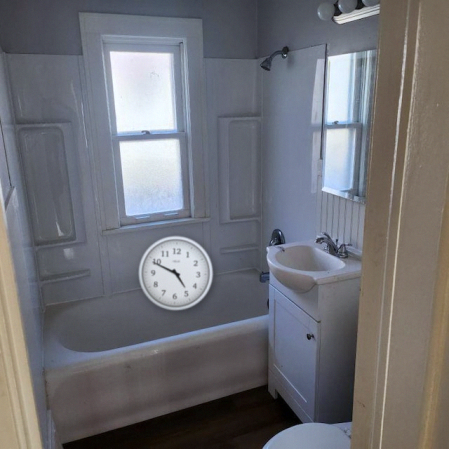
4:49
